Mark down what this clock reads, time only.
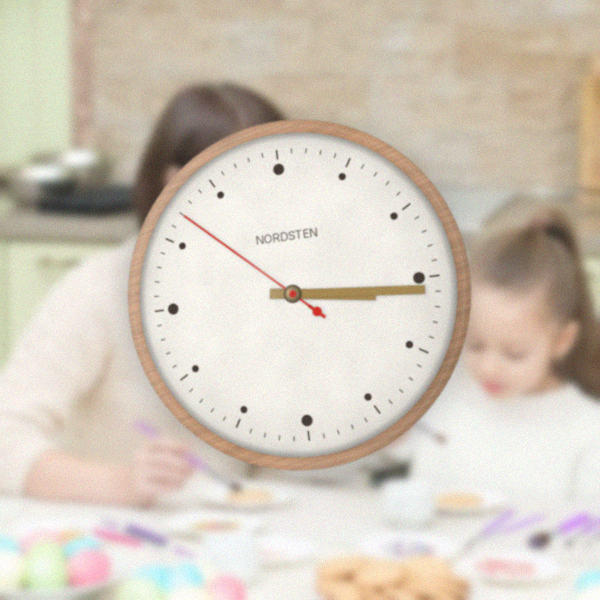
3:15:52
